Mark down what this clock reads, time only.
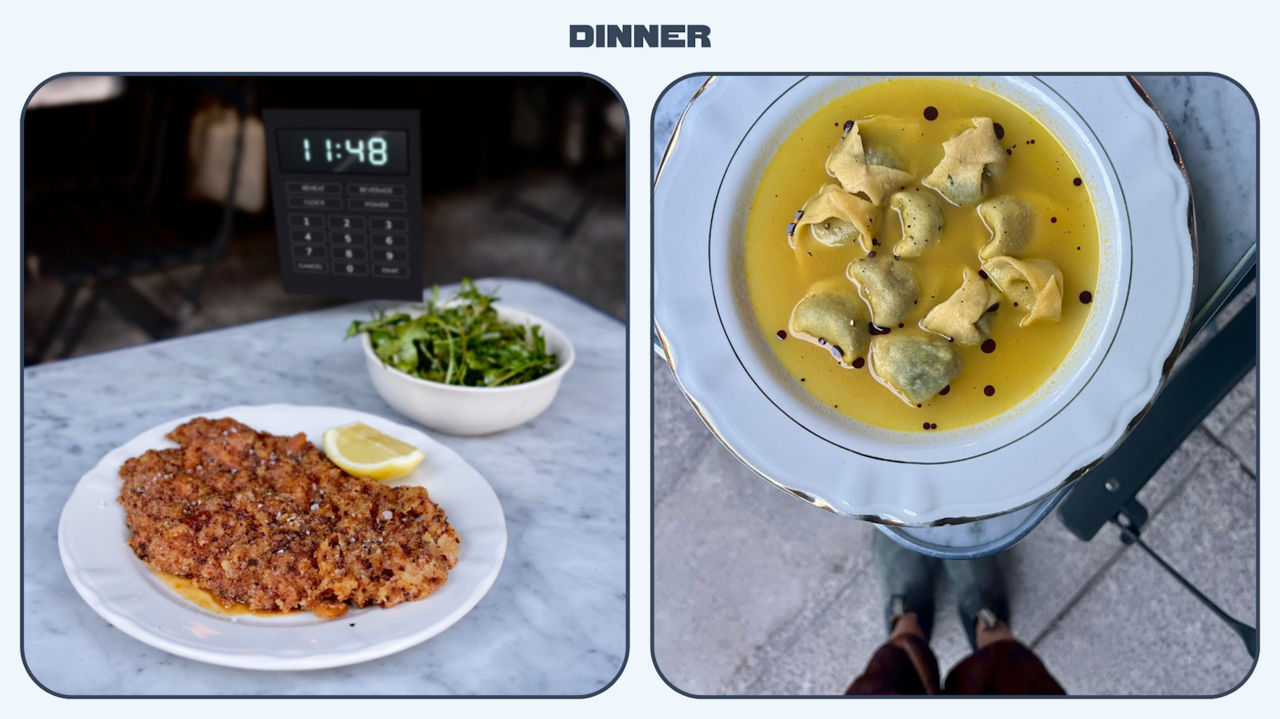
11:48
